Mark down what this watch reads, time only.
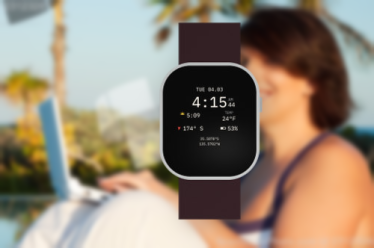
4:15
